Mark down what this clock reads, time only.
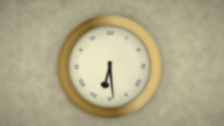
6:29
